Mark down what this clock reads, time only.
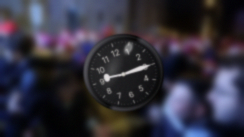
9:15
